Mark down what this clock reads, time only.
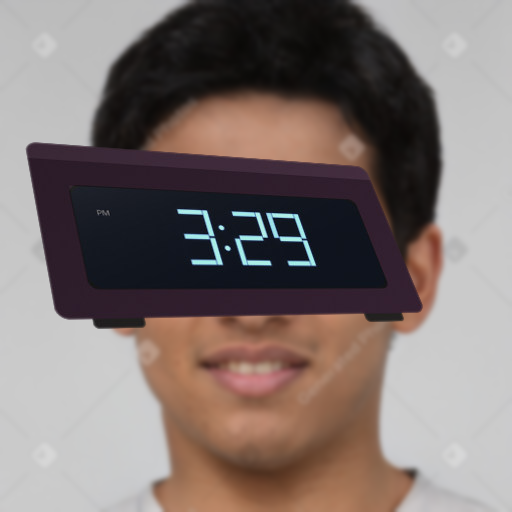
3:29
